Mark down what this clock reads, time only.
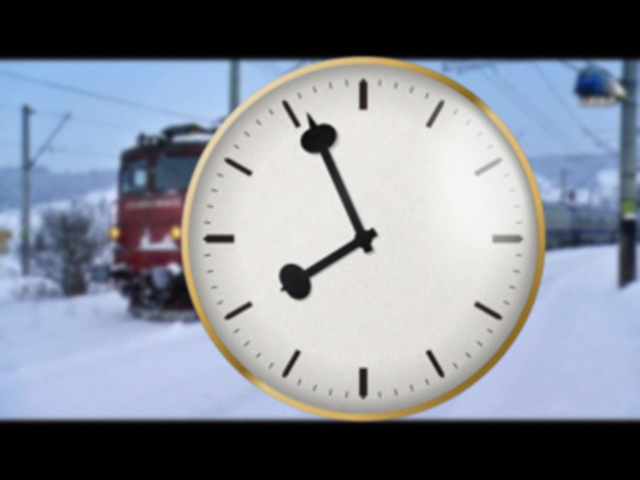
7:56
